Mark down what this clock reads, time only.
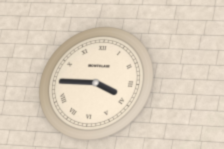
3:45
